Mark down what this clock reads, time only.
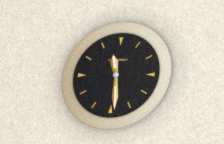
11:29
